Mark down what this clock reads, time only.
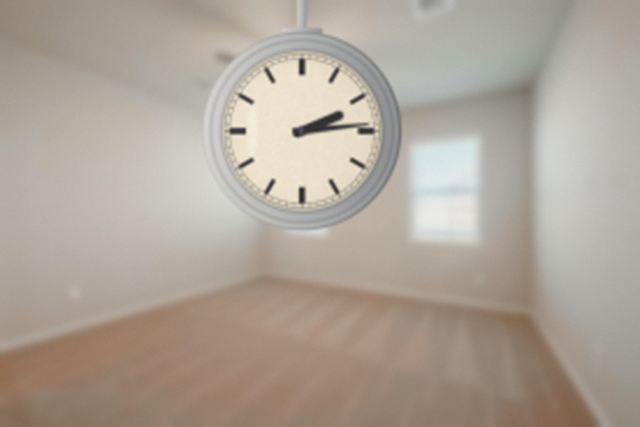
2:14
